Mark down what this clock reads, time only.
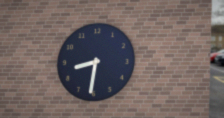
8:31
